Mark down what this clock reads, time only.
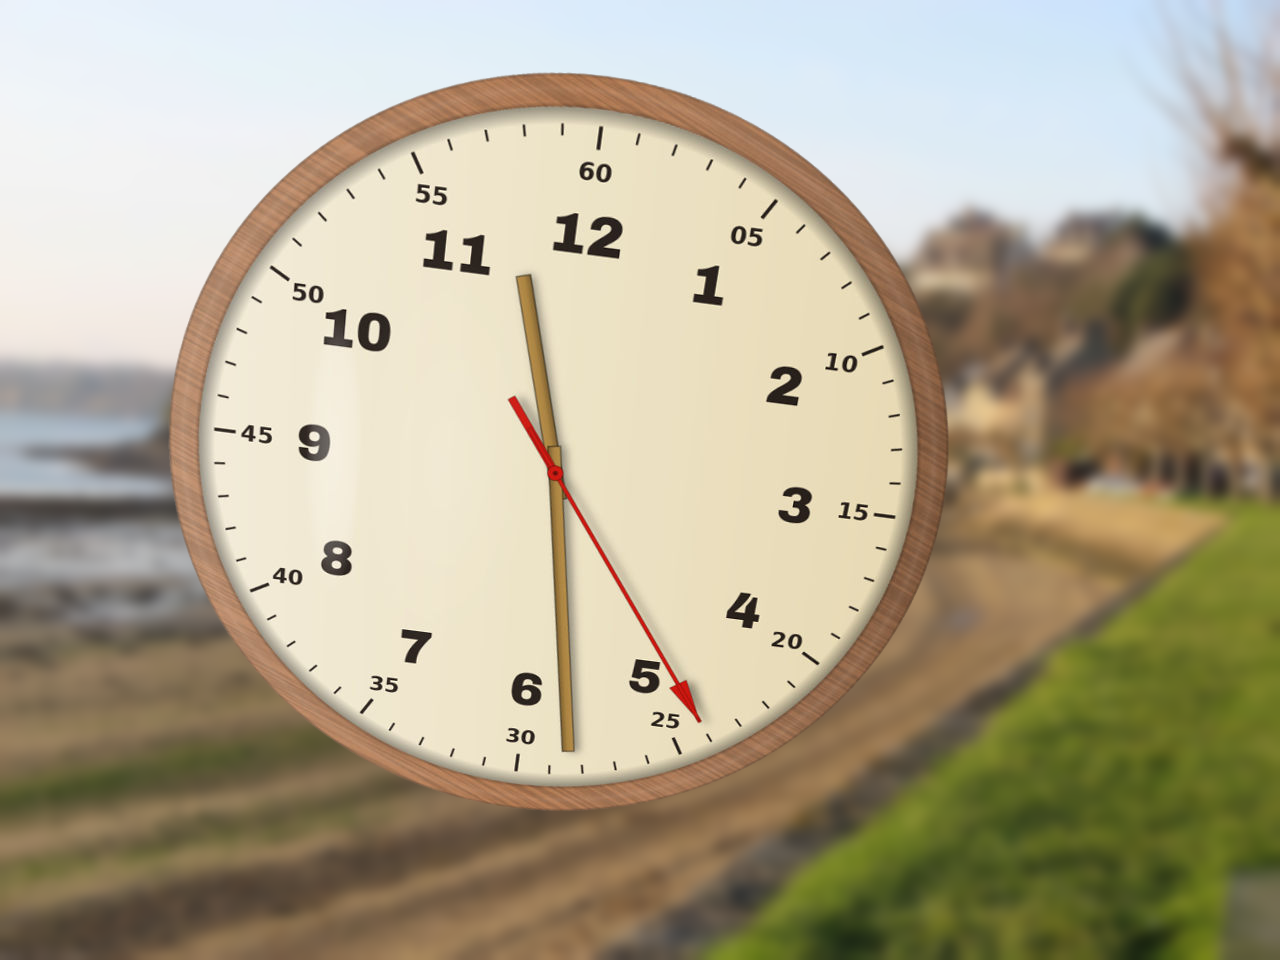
11:28:24
